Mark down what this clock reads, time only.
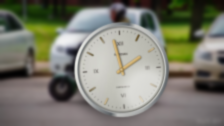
1:58
